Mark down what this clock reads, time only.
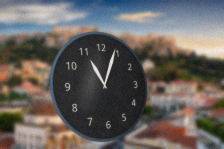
11:04
